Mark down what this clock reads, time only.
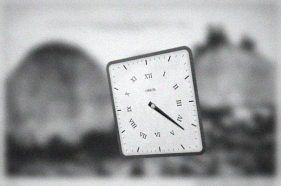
4:22
